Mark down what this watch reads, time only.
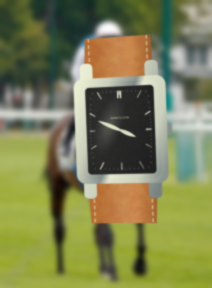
3:49
